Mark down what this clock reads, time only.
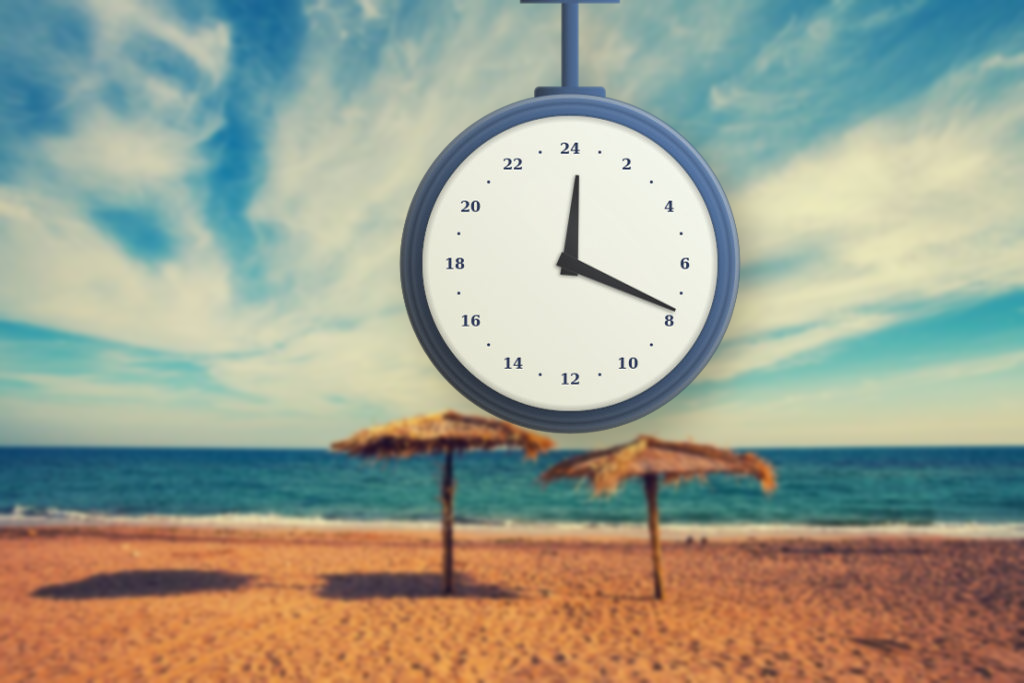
0:19
